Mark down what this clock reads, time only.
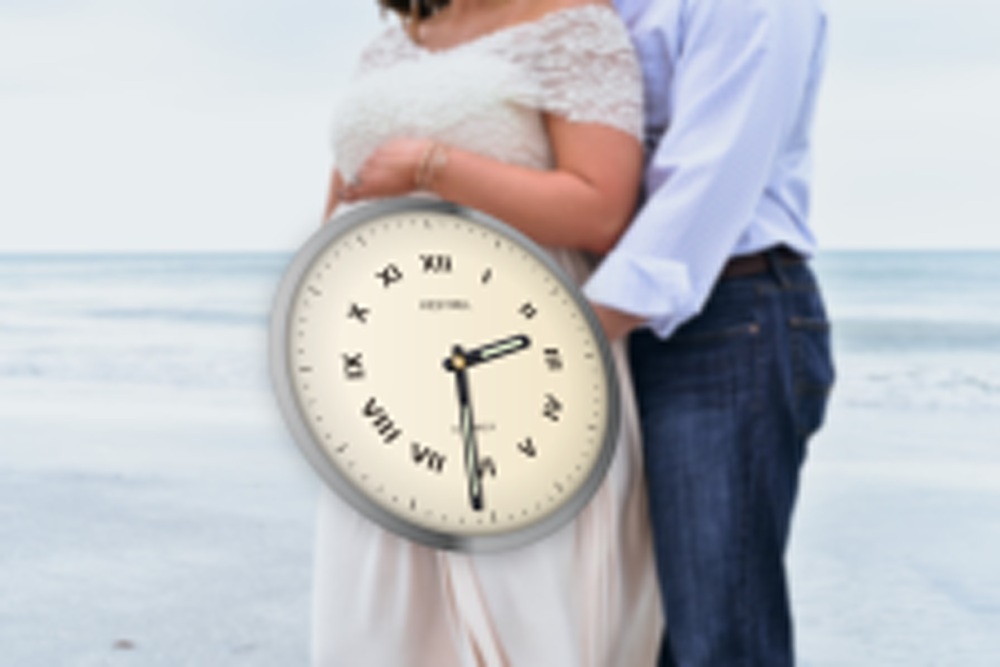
2:31
